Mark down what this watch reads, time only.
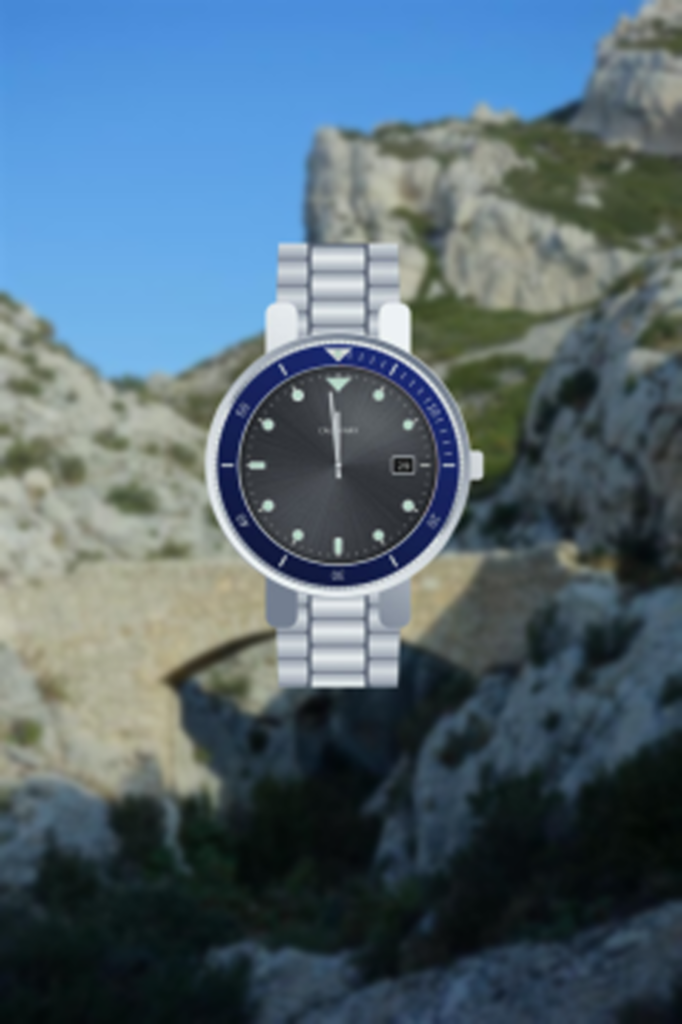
11:59
